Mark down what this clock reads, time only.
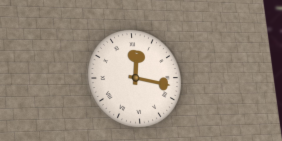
12:17
